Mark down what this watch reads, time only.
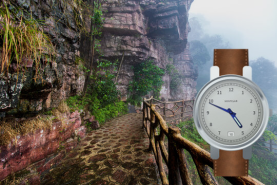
4:49
